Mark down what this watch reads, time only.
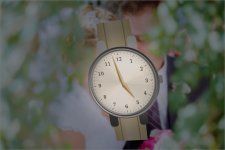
4:58
